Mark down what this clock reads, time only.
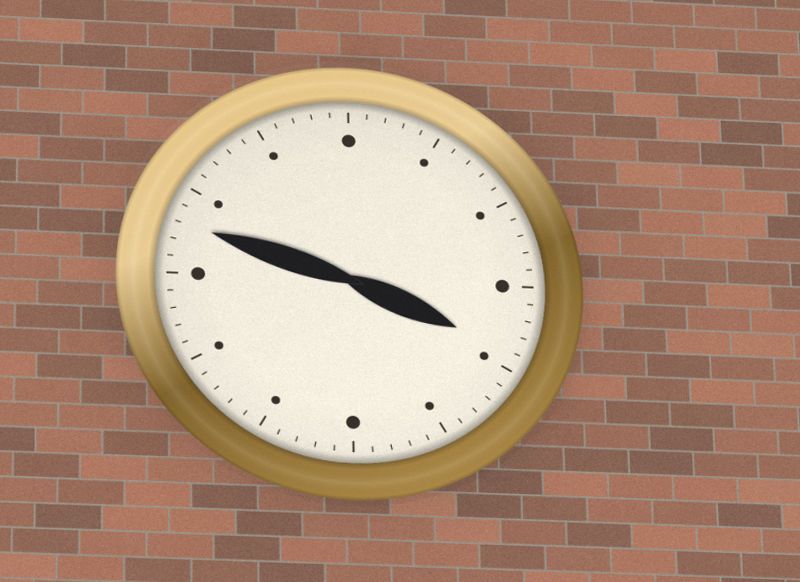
3:48
